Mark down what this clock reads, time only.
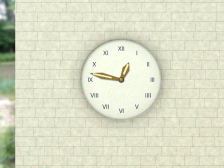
12:47
